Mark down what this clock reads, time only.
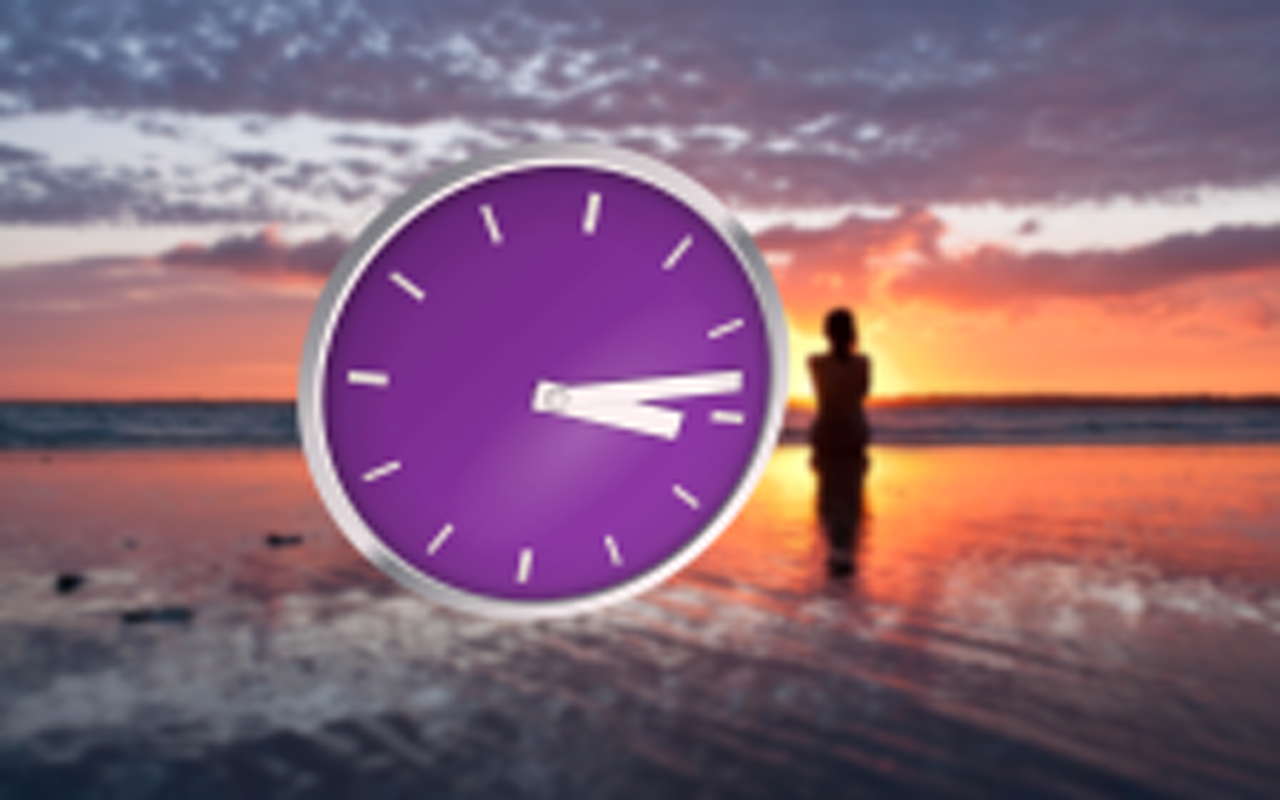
3:13
